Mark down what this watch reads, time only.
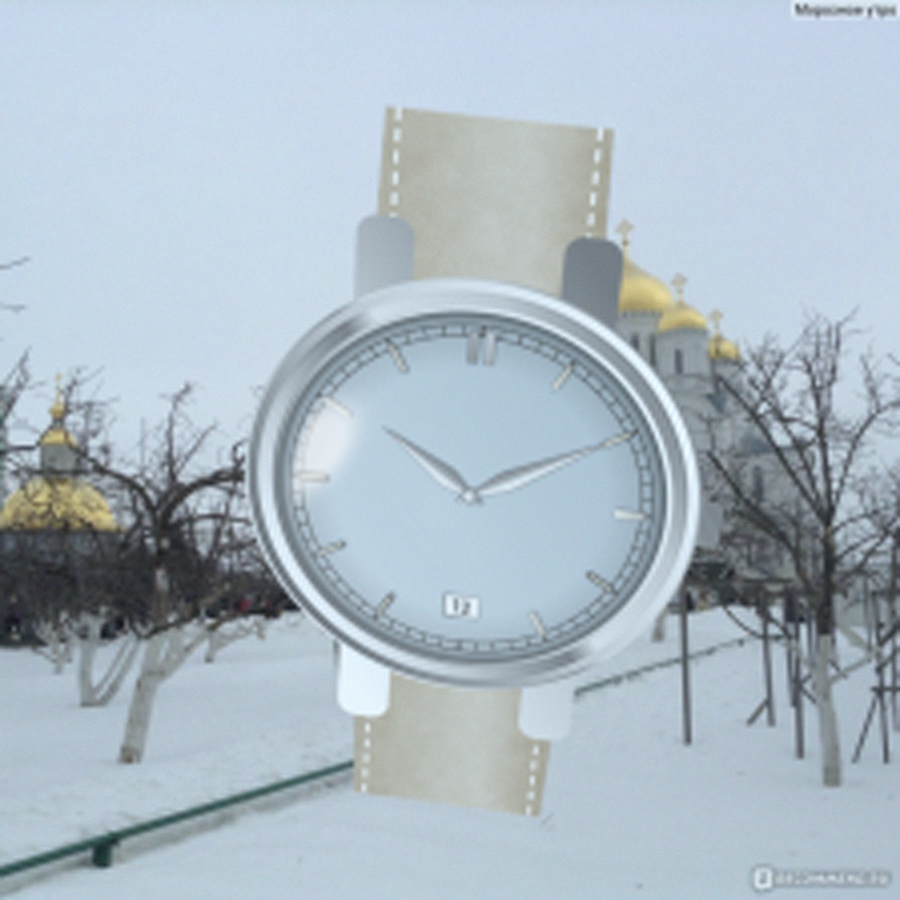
10:10
